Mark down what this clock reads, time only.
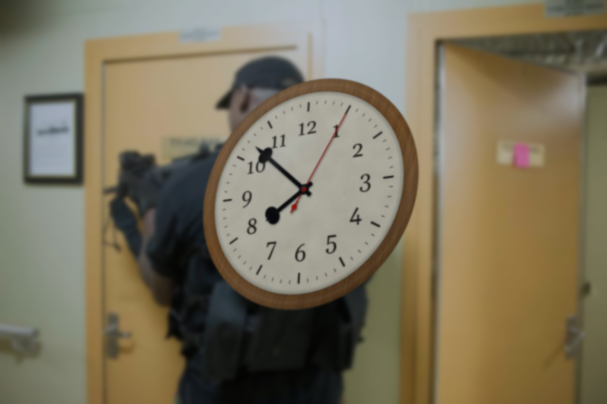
7:52:05
